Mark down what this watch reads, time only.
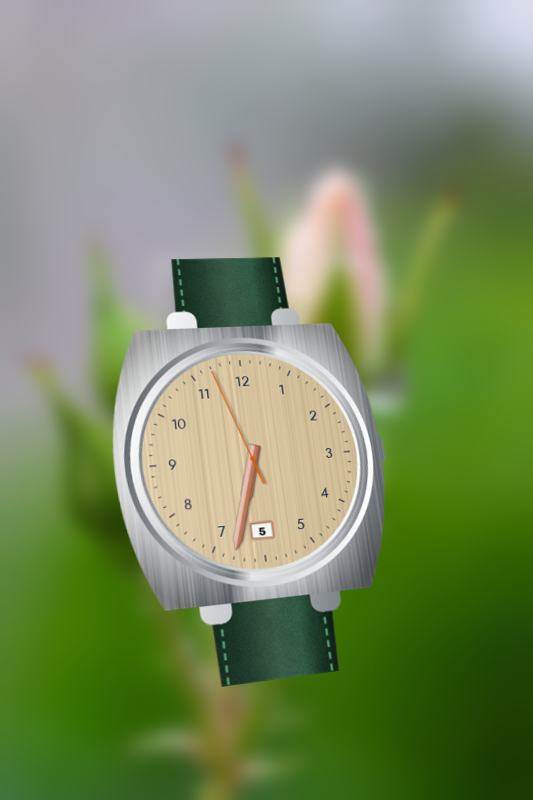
6:32:57
